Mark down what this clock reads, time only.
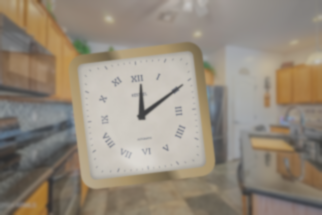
12:10
